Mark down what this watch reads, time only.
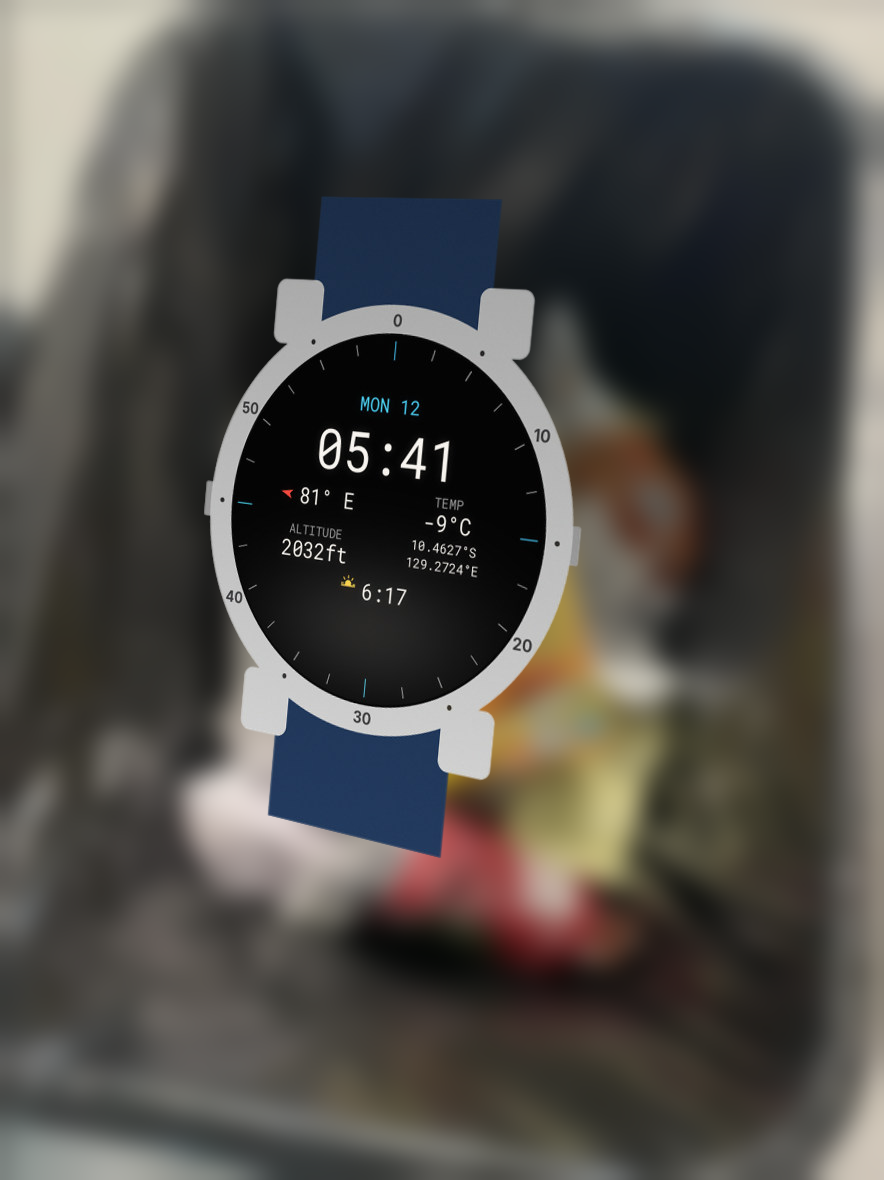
5:41
